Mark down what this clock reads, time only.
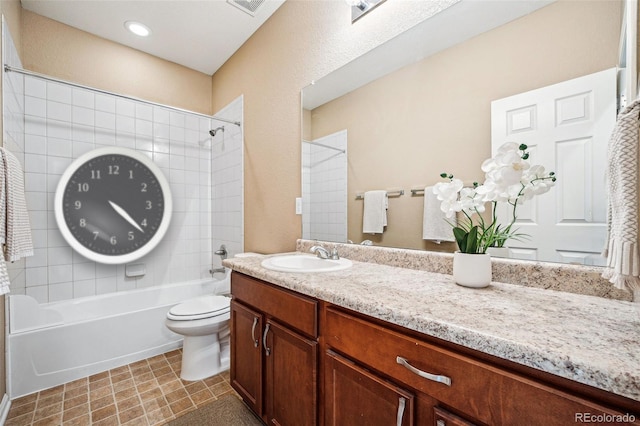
4:22
